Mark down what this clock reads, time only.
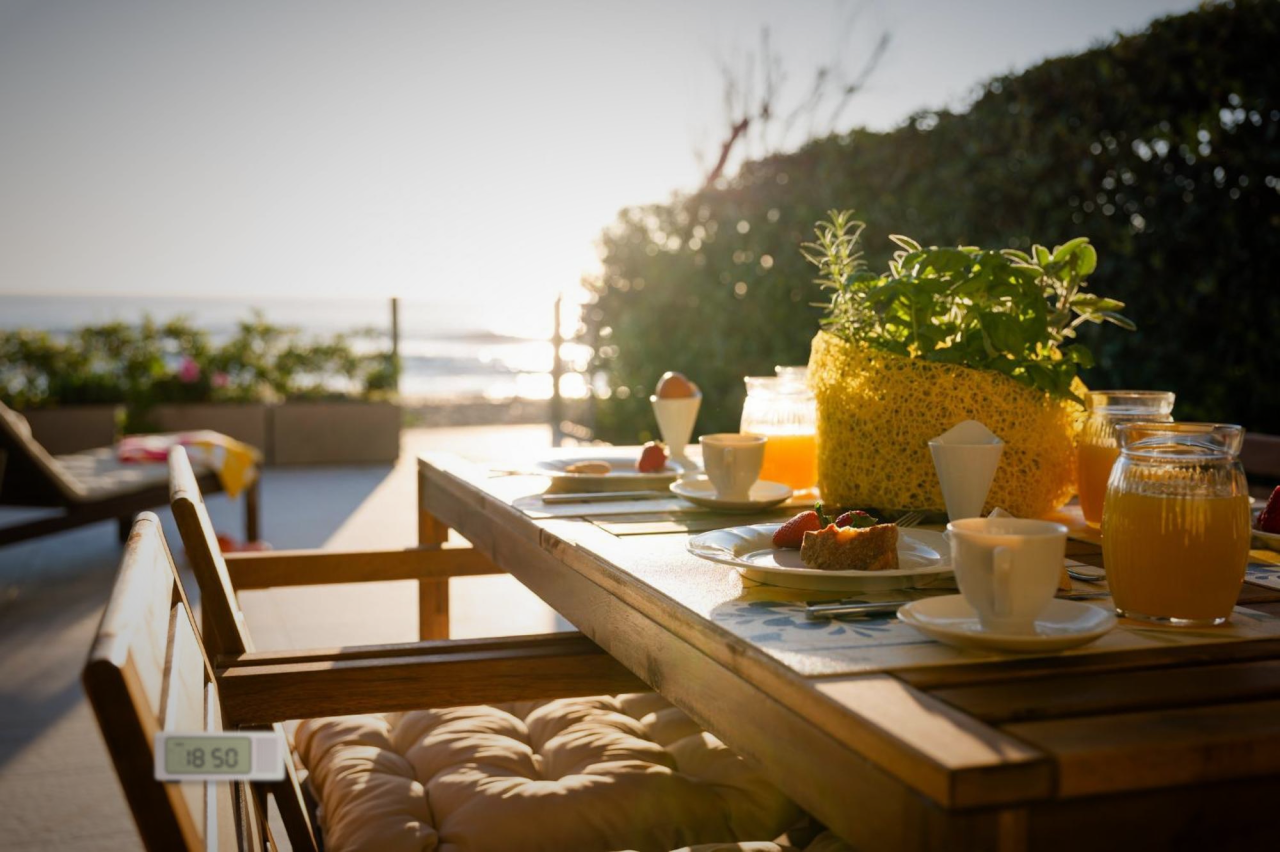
18:50
